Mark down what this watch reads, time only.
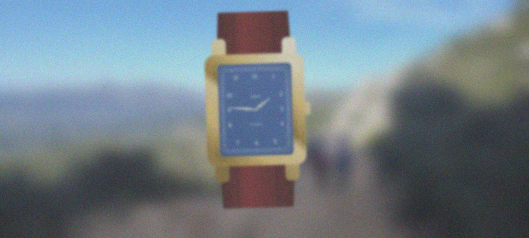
1:46
